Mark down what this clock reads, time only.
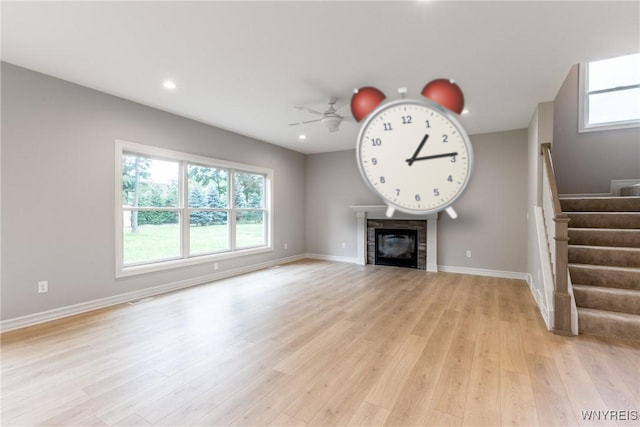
1:14
